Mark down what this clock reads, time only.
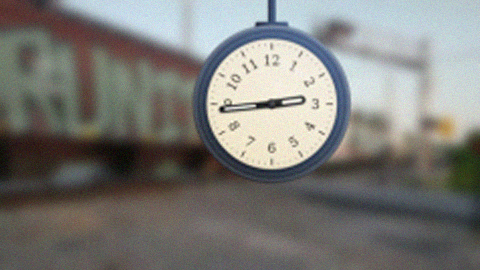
2:44
